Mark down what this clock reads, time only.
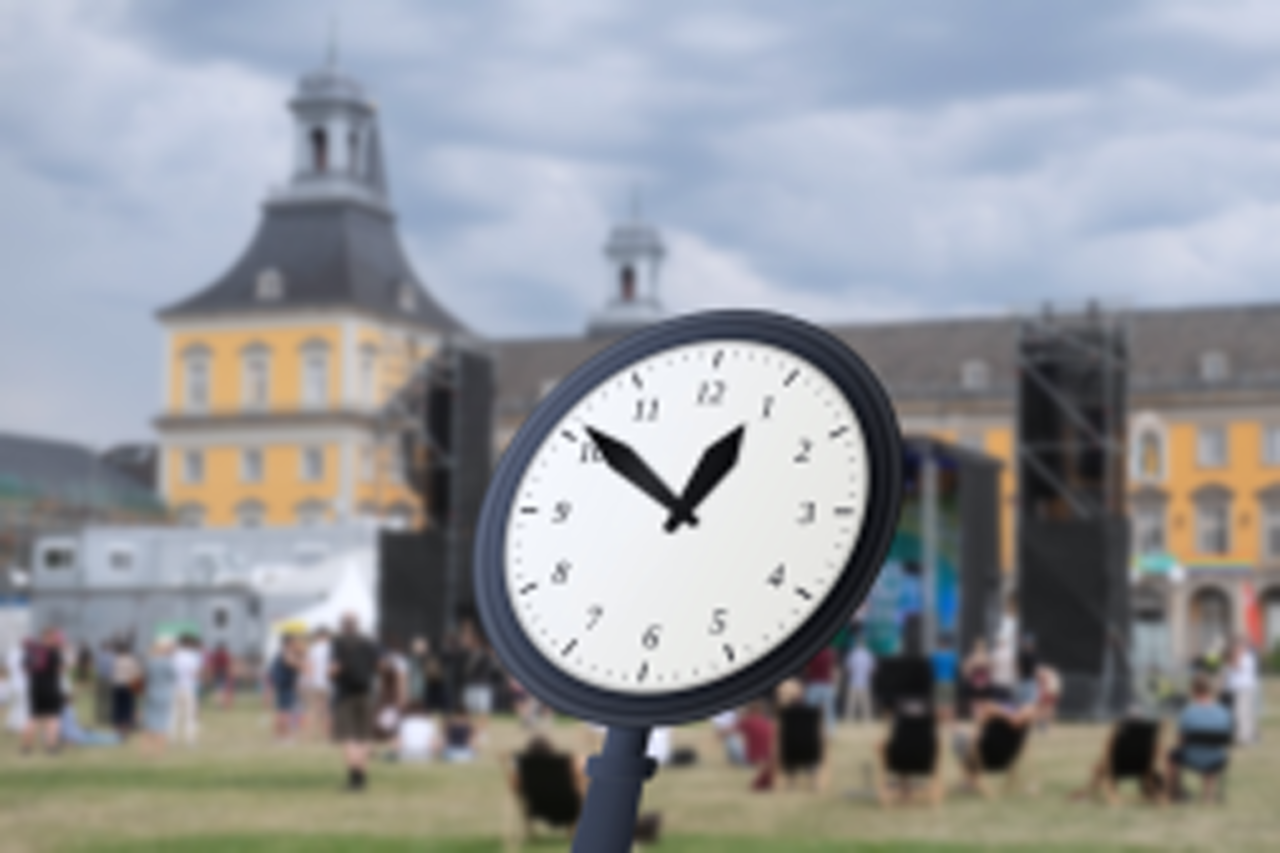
12:51
